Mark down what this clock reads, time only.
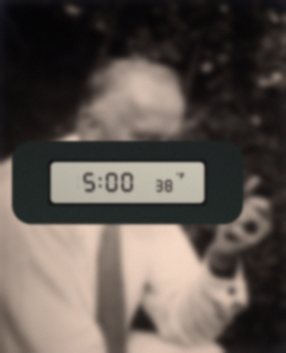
5:00
